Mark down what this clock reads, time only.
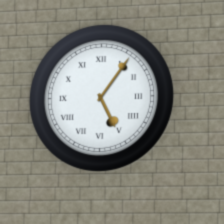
5:06
